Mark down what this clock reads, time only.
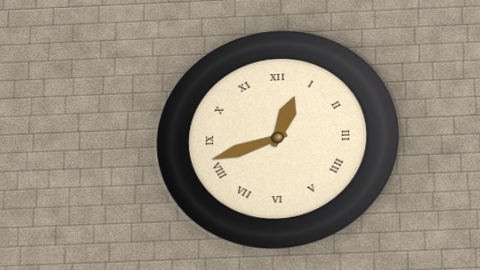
12:42
